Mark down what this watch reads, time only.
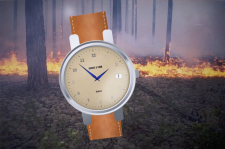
1:53
